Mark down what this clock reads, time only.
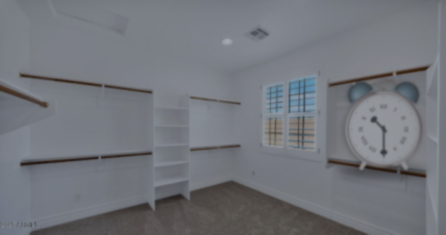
10:30
